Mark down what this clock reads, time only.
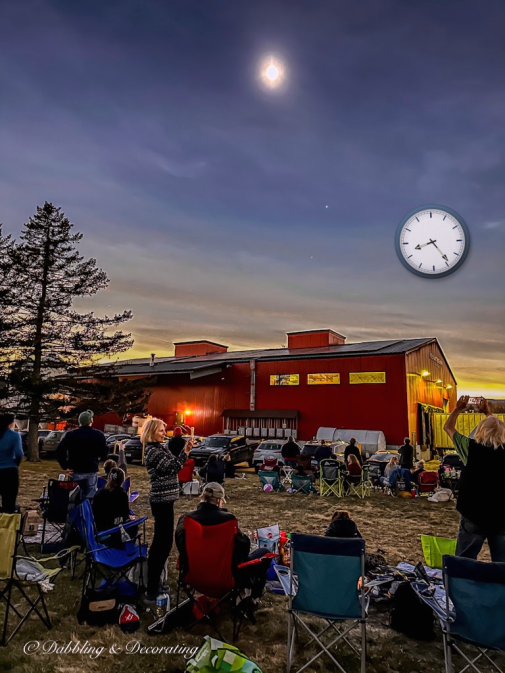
8:24
